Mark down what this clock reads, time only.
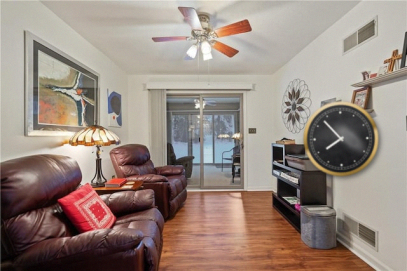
7:53
